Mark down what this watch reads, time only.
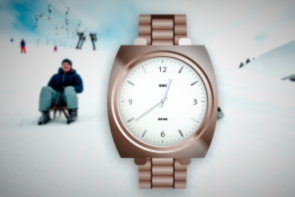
12:39
